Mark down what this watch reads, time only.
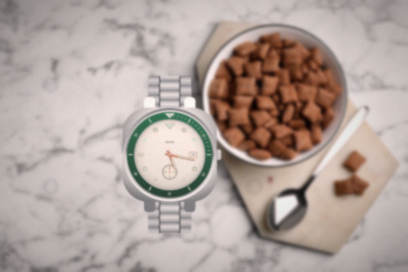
5:17
